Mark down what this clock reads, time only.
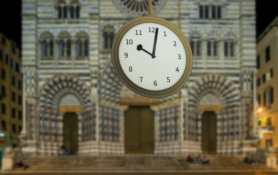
10:02
